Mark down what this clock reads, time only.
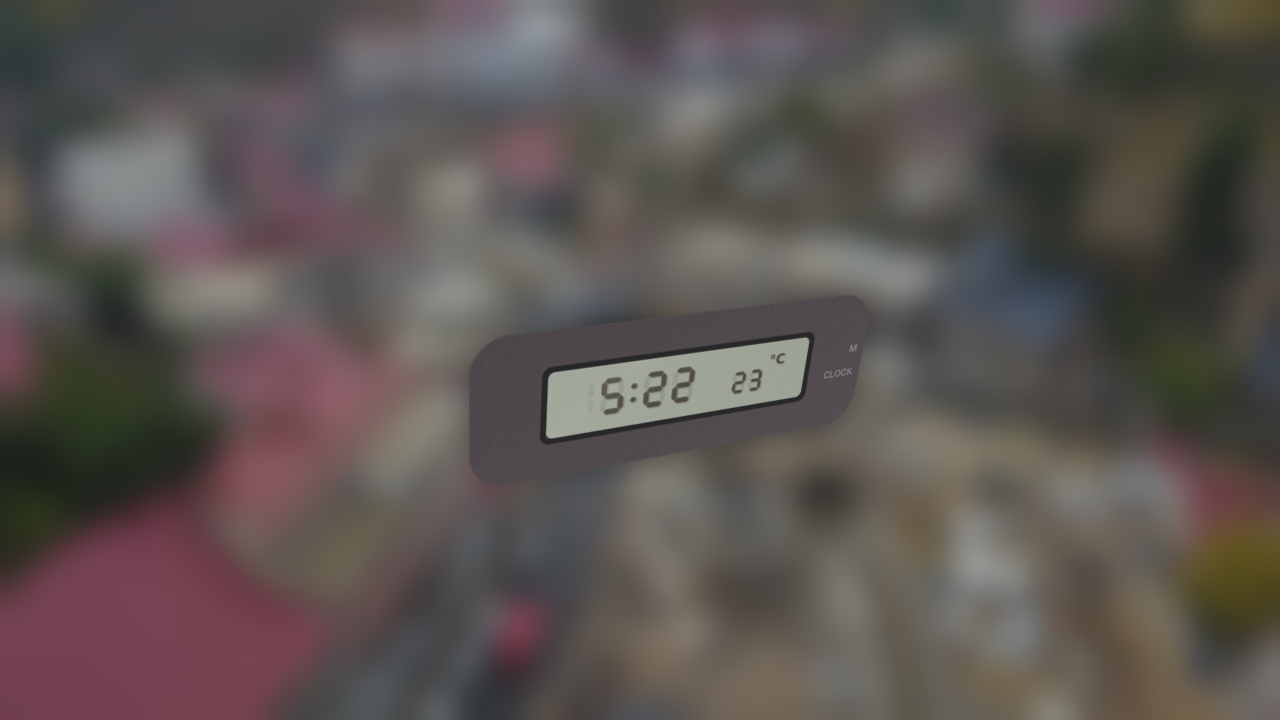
5:22
